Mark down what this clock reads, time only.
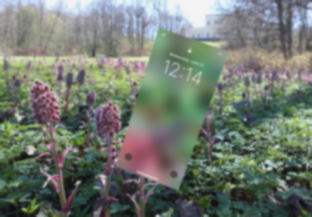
12:14
